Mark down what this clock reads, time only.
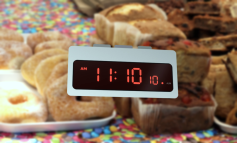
11:10:10
